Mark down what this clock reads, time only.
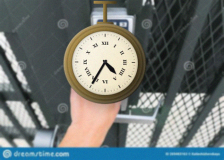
4:35
